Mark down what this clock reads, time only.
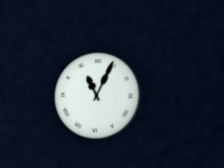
11:04
